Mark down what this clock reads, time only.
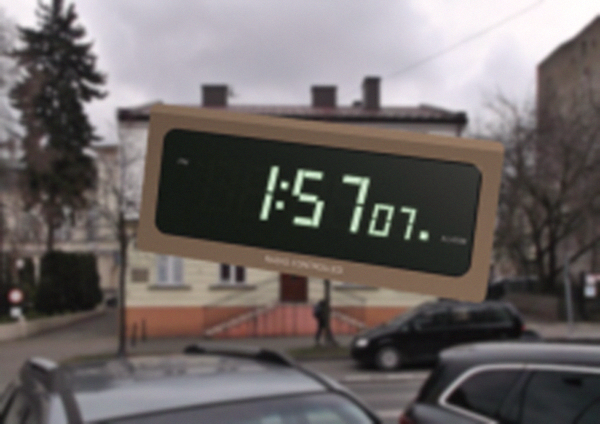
1:57:07
